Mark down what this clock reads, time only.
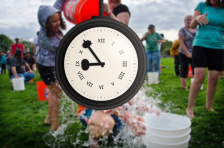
8:54
